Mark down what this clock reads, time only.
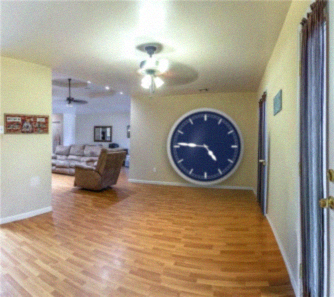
4:46
